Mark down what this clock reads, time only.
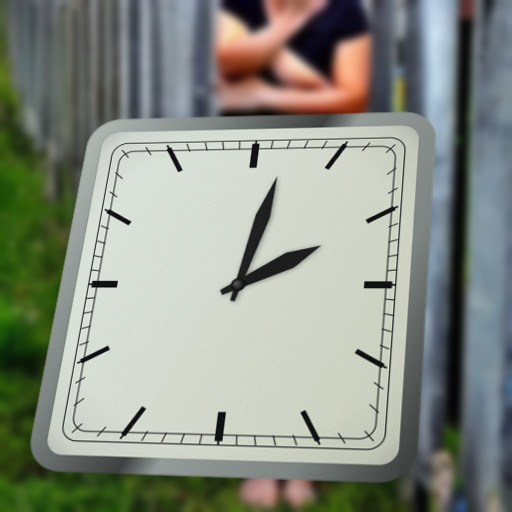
2:02
